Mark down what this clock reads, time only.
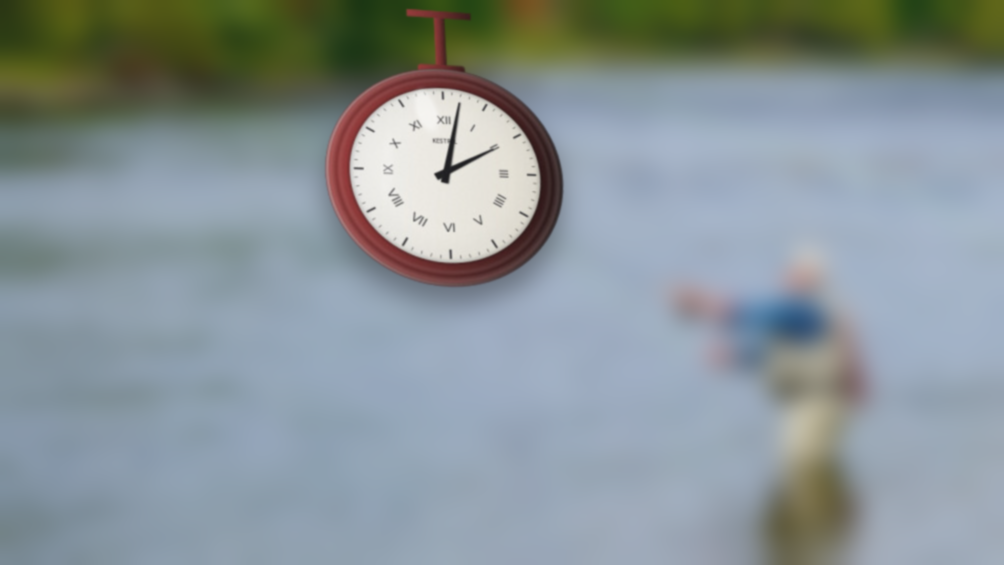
2:02
